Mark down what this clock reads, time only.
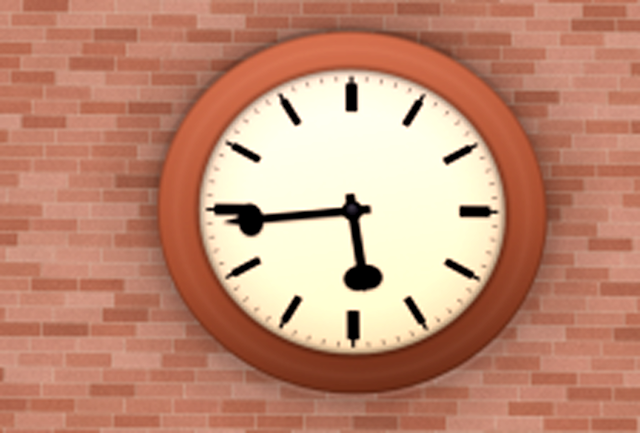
5:44
